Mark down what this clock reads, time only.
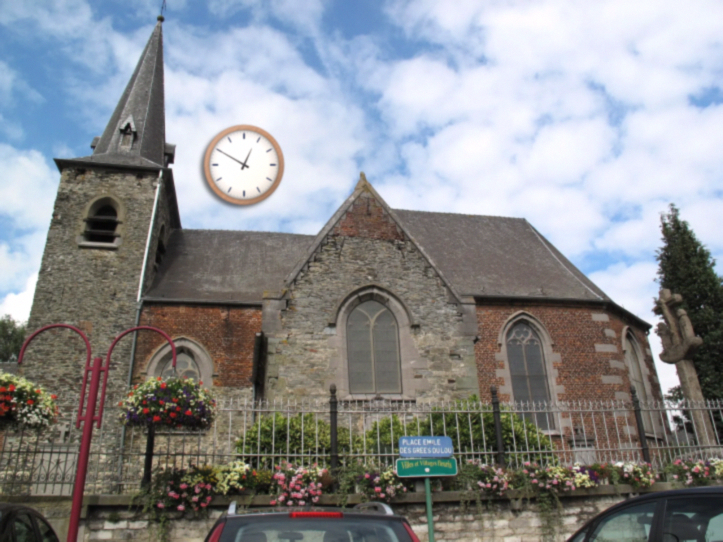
12:50
